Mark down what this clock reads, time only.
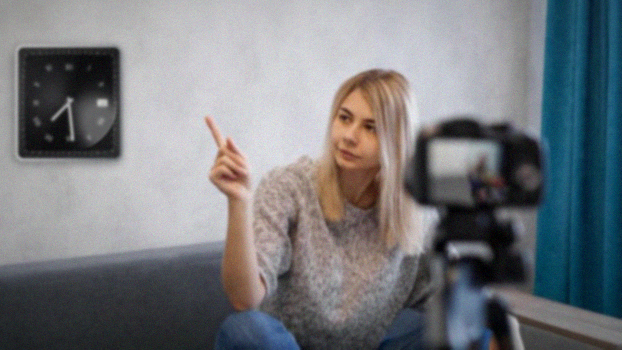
7:29
